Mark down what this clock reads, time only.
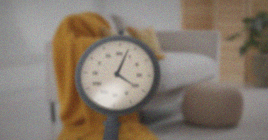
4:03
